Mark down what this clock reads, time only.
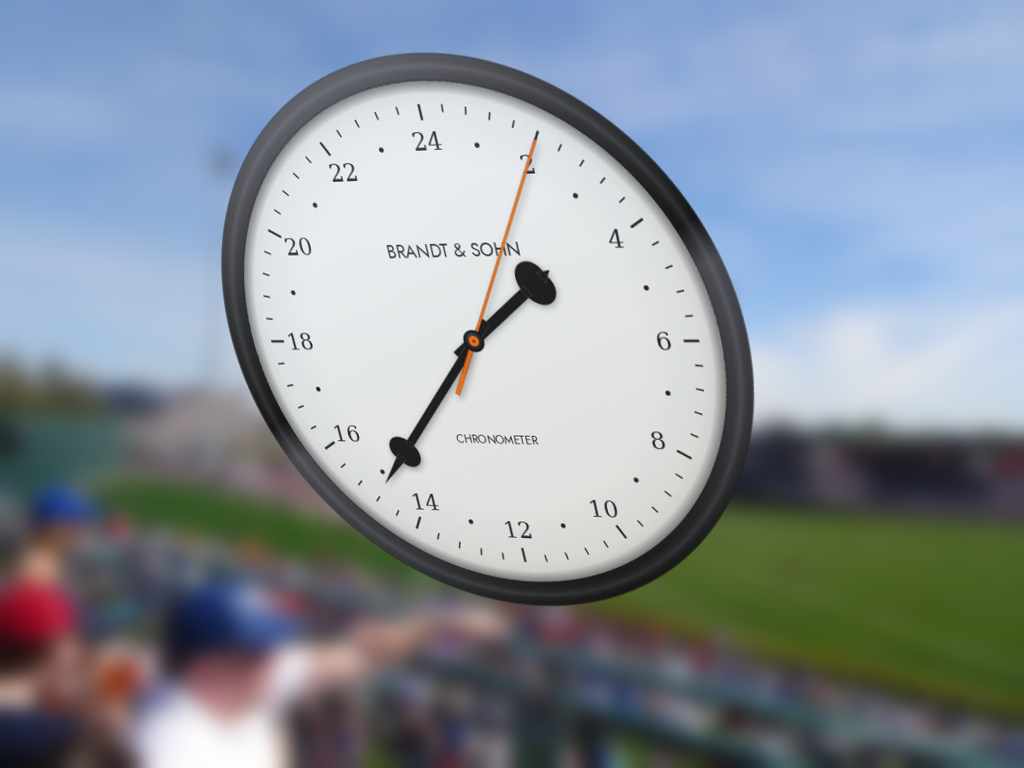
3:37:05
